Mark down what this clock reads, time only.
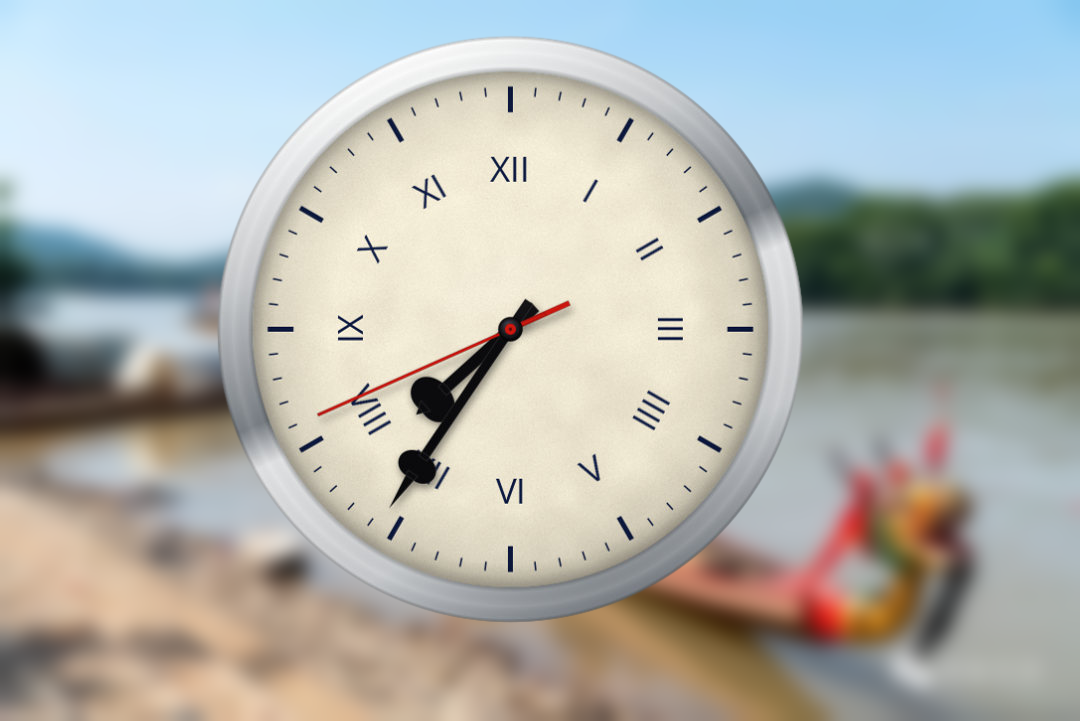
7:35:41
